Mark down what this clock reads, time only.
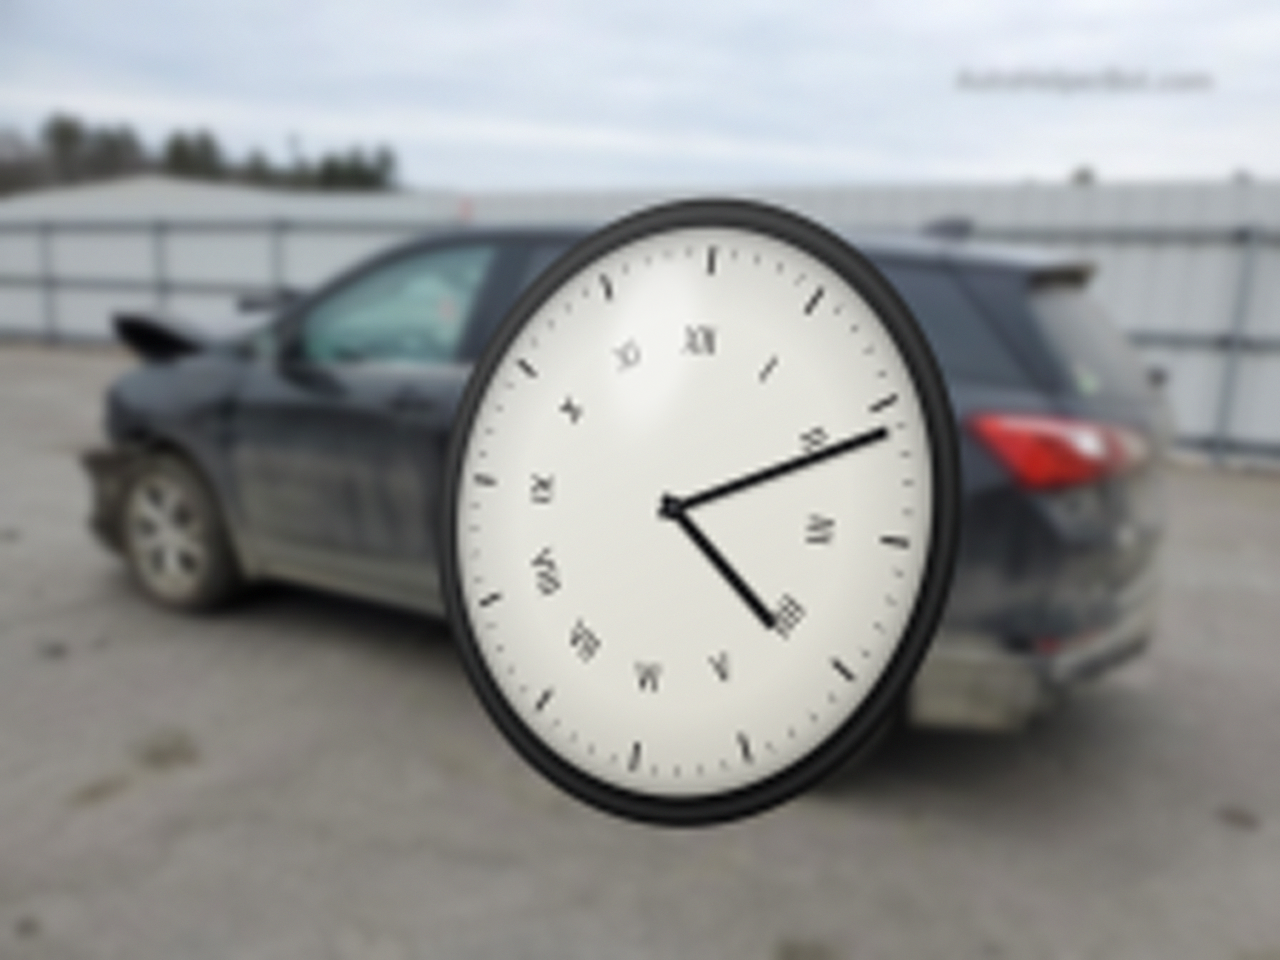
4:11
